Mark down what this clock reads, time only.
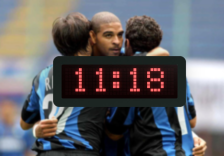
11:18
